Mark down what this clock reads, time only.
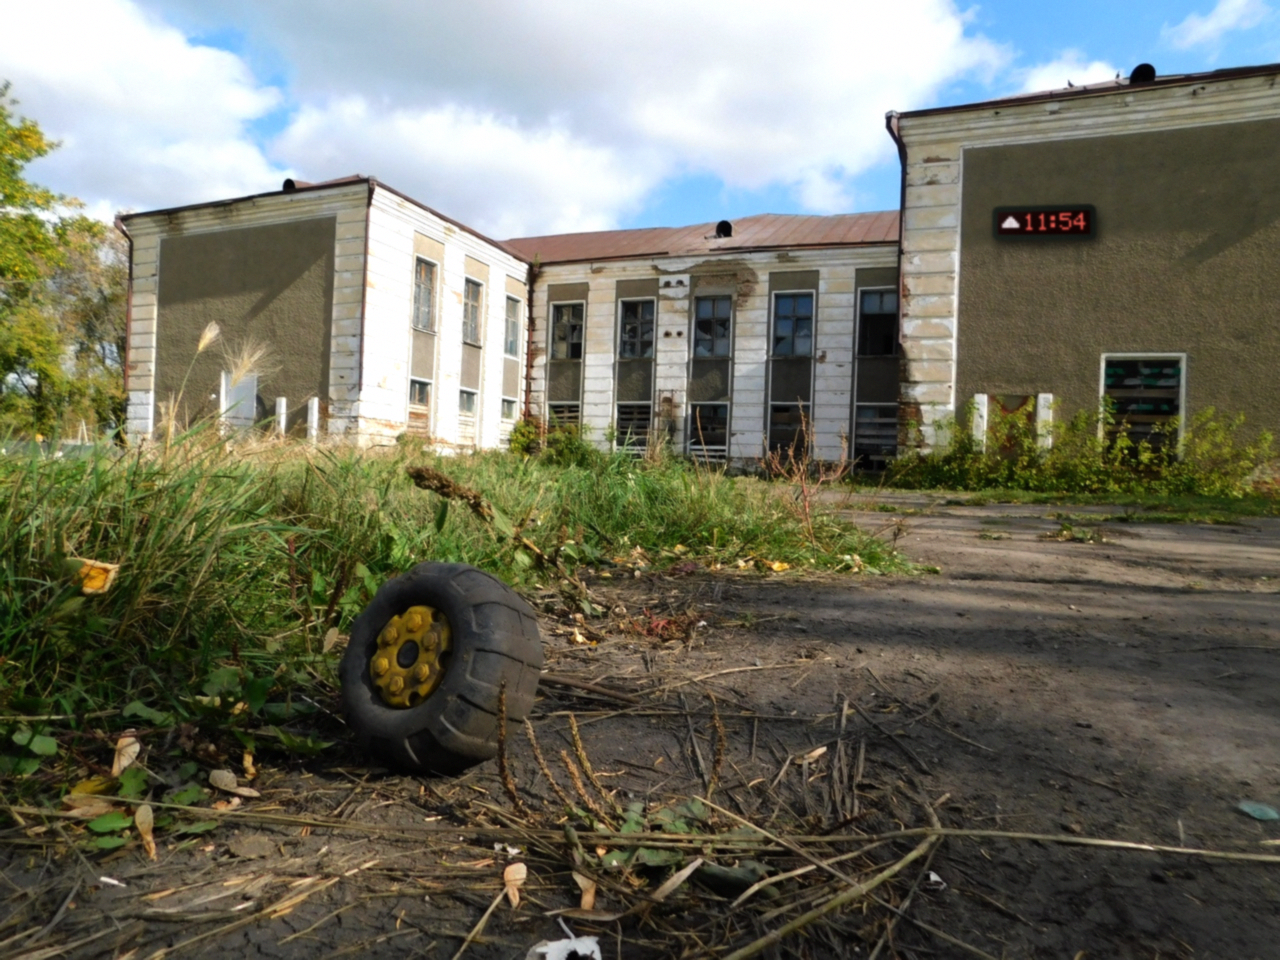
11:54
